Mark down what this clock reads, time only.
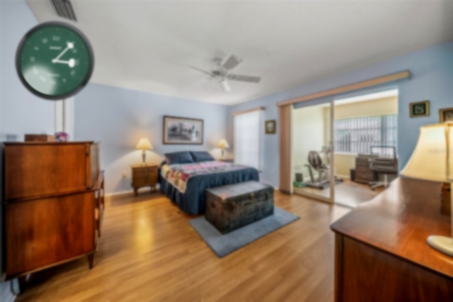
3:07
